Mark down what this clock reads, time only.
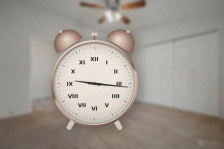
9:16
